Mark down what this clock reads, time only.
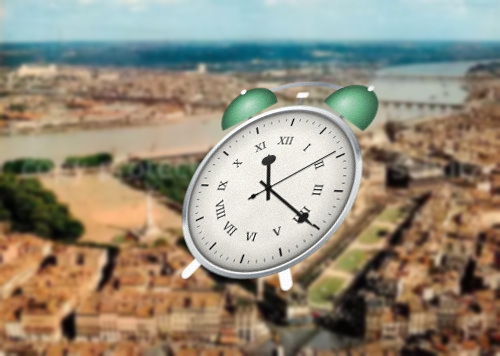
11:20:09
